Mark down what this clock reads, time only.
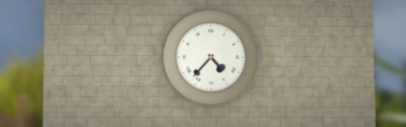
4:37
